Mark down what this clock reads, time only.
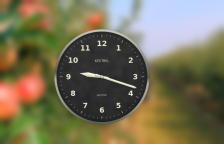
9:18
